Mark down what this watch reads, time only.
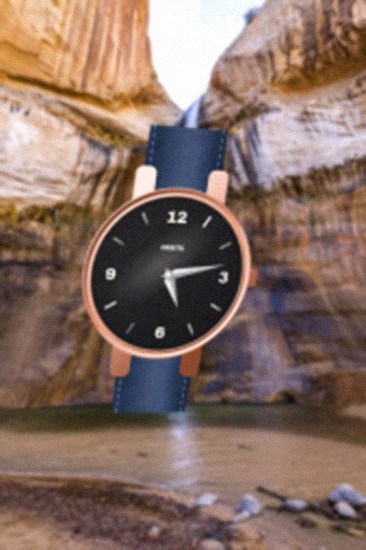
5:13
